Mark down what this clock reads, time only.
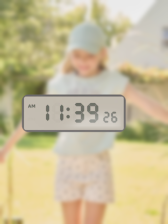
11:39:26
